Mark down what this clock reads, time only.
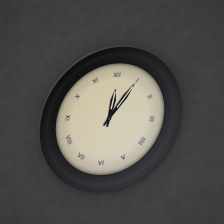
12:05
